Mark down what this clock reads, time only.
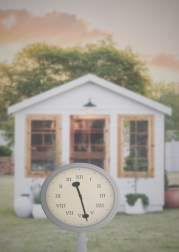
11:28
